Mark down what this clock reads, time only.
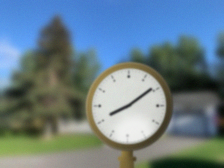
8:09
